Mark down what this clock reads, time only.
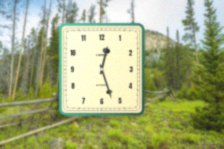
12:27
